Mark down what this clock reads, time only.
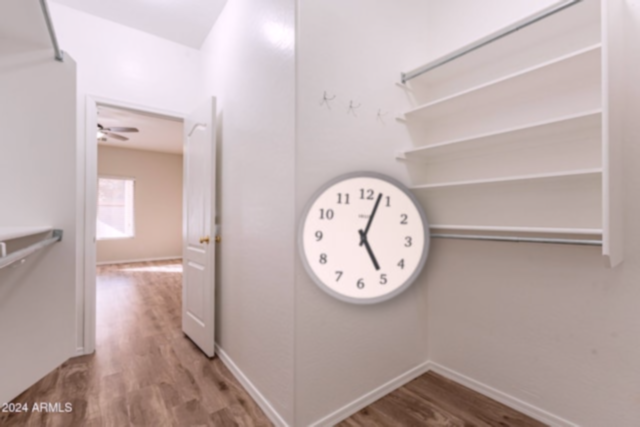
5:03
